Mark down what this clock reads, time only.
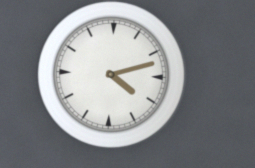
4:12
